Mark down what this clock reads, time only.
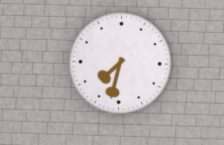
7:32
